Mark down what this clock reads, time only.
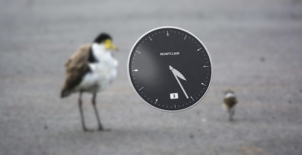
4:26
